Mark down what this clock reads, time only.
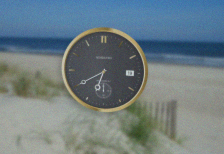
6:40
